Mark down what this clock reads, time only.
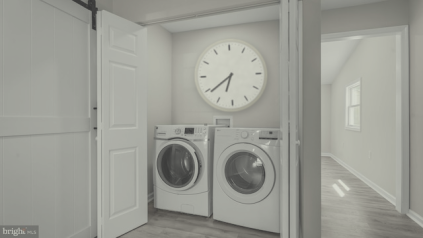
6:39
